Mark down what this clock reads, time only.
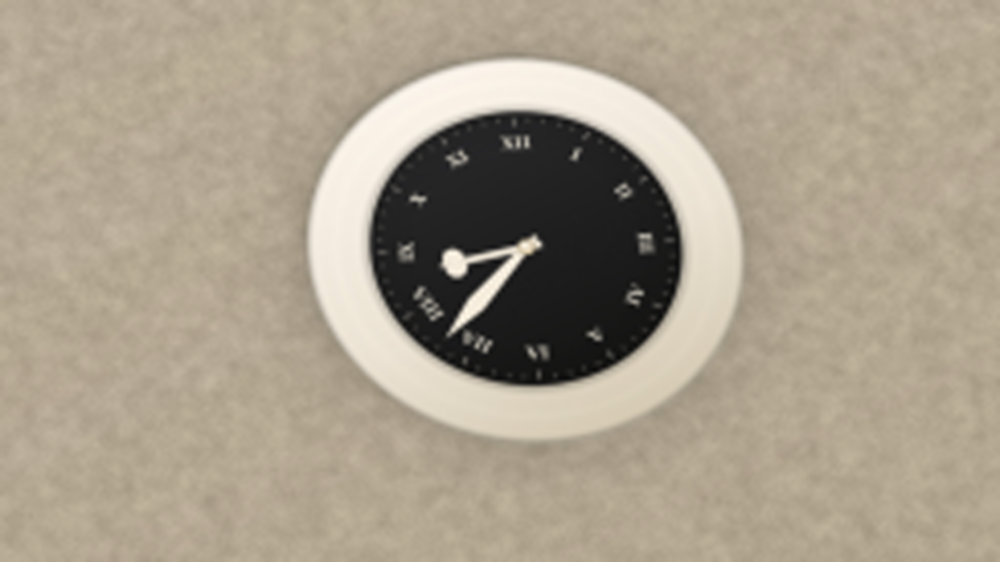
8:37
